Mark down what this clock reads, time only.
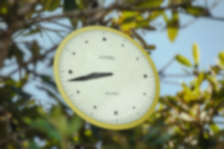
8:43
